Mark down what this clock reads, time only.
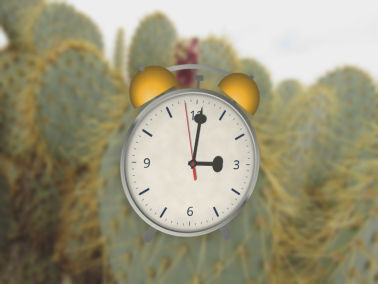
3:00:58
